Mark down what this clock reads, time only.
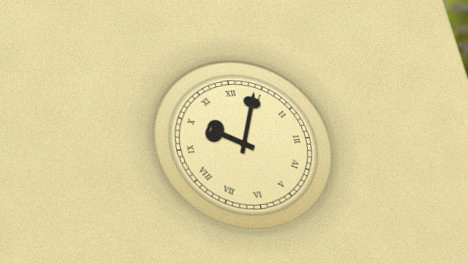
10:04
